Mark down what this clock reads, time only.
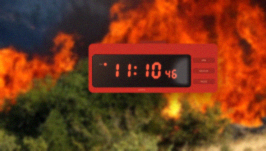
11:10:46
